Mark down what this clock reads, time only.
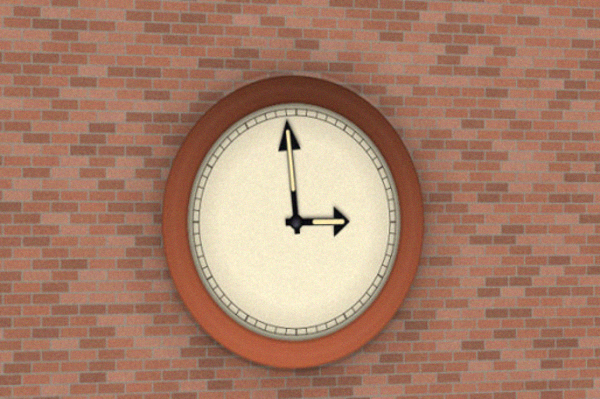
2:59
